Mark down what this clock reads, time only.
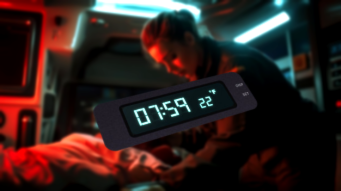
7:59
